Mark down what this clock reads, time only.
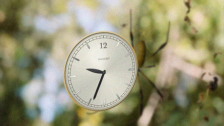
9:34
